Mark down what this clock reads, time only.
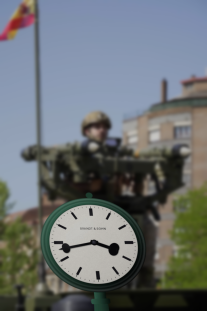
3:43
